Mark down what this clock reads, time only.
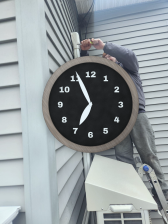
6:56
